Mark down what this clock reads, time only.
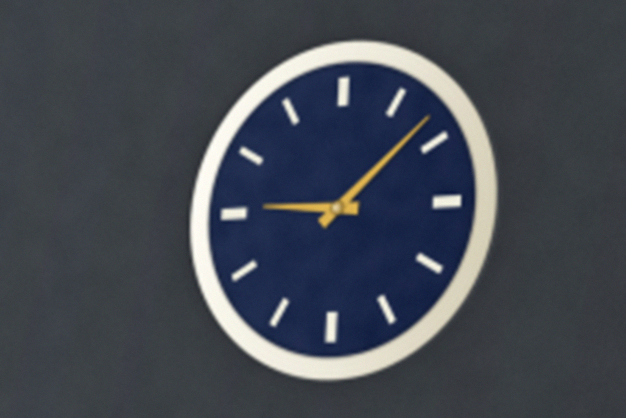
9:08
